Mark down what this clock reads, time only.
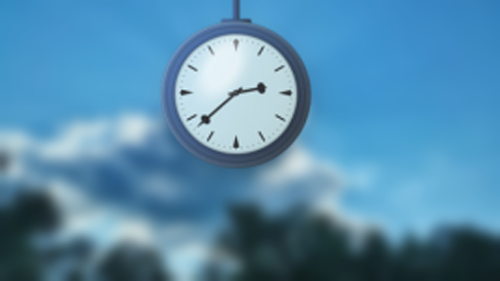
2:38
